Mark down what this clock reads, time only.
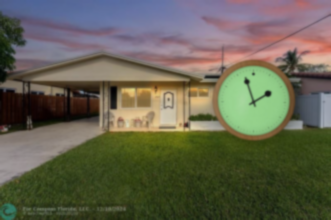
1:57
